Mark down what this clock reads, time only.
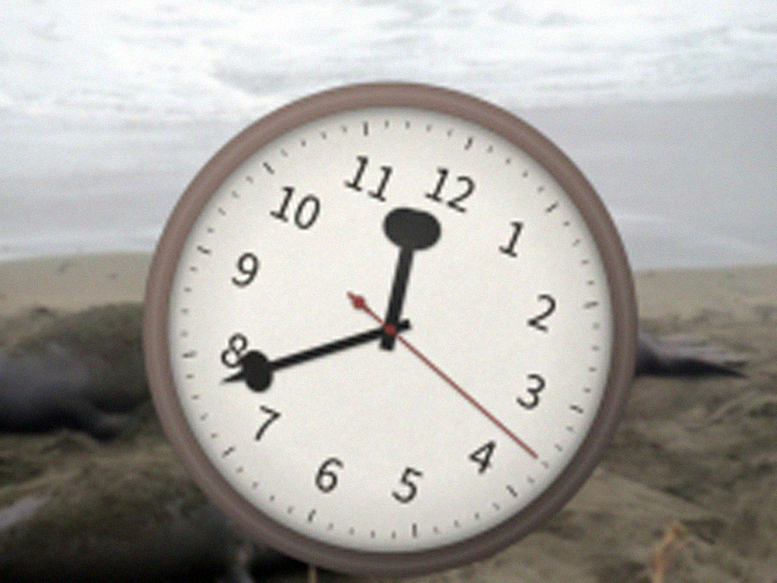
11:38:18
